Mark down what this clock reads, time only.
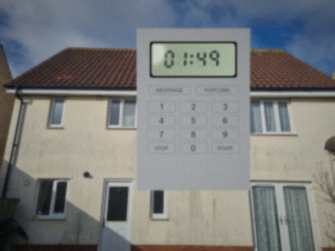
1:49
